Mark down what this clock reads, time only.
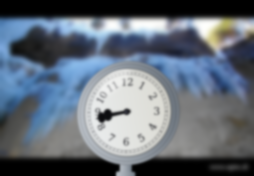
8:43
